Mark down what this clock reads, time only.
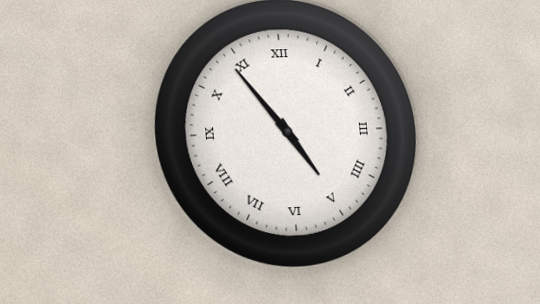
4:54
